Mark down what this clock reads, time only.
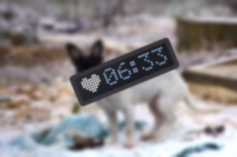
6:33
